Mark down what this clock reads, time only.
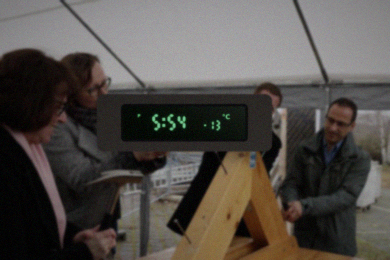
5:54
